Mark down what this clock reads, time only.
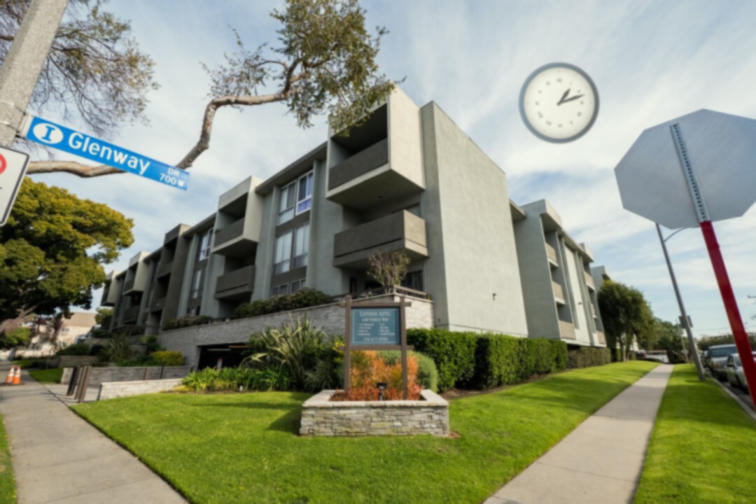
1:12
